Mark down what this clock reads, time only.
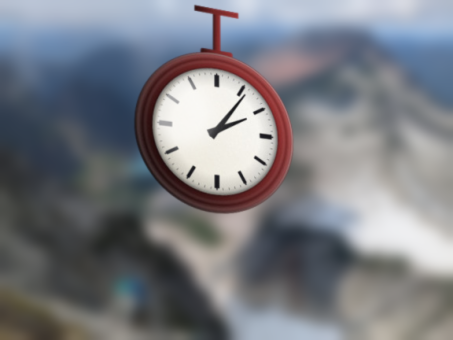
2:06
